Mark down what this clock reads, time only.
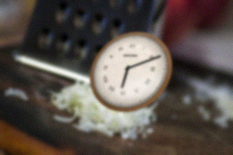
6:11
